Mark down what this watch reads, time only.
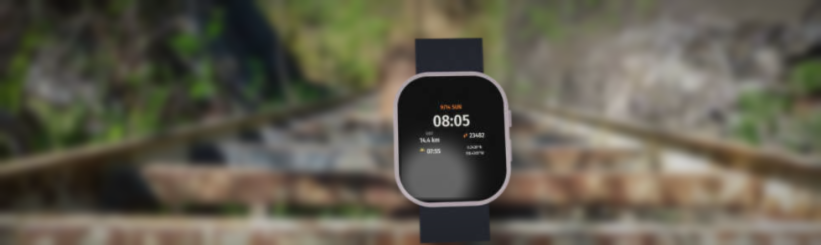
8:05
